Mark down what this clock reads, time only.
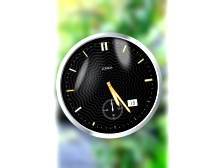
5:25
